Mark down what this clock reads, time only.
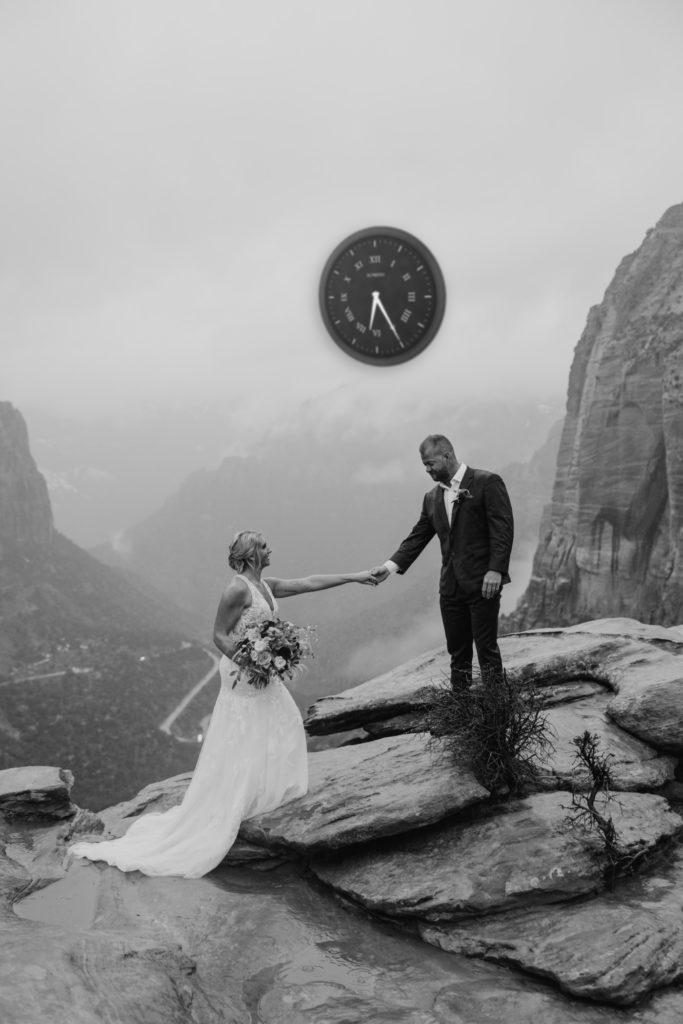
6:25
